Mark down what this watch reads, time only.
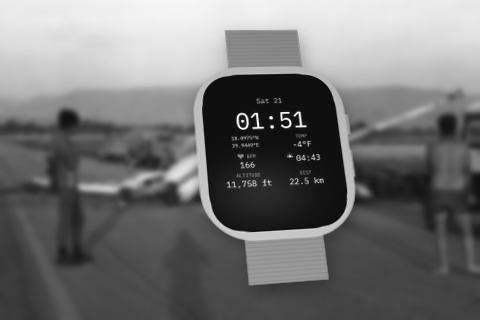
1:51
